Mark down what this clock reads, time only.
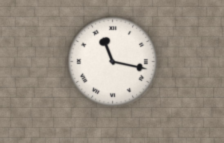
11:17
